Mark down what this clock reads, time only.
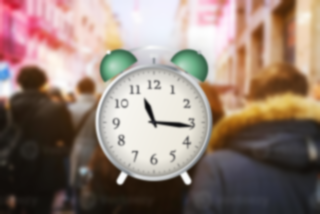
11:16
